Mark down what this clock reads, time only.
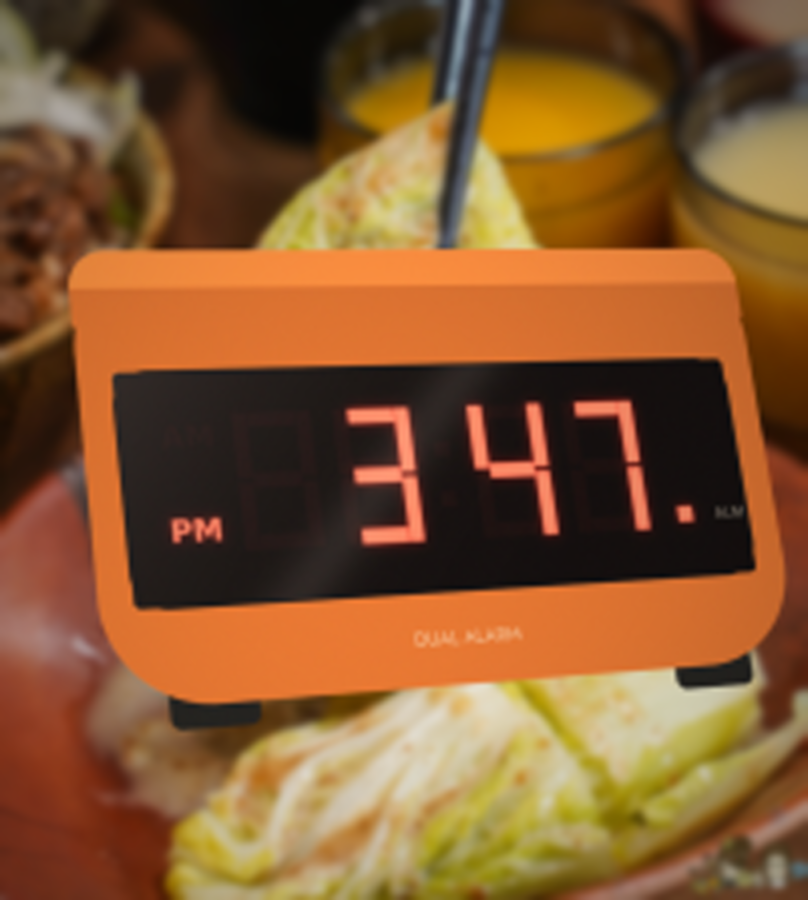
3:47
